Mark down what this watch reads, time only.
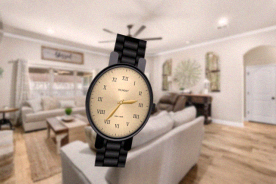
2:36
